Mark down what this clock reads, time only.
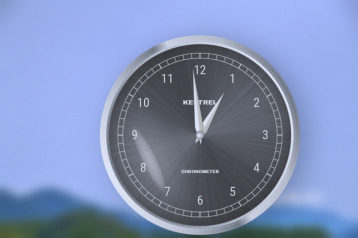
12:59
